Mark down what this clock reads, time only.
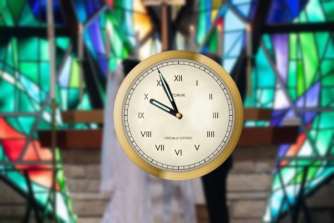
9:56
